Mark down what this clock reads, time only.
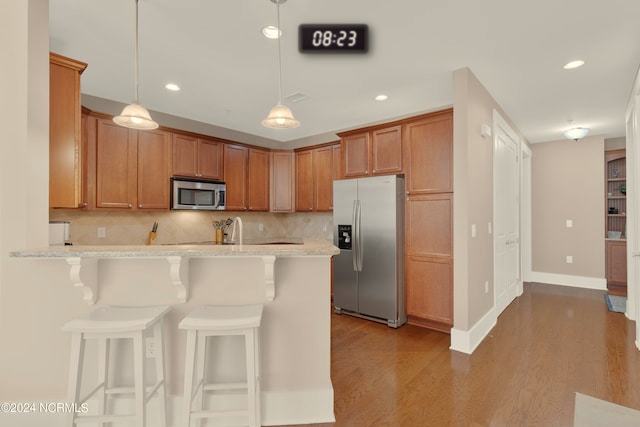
8:23
